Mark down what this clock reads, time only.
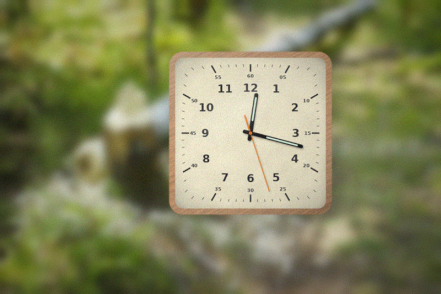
12:17:27
